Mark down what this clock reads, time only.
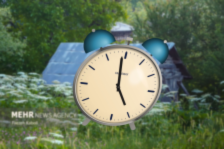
4:59
